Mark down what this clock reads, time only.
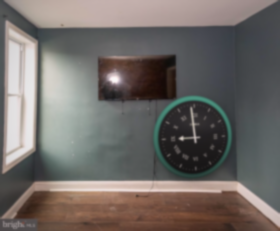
8:59
